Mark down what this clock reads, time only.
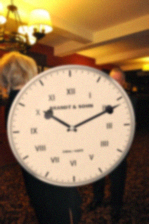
10:11
